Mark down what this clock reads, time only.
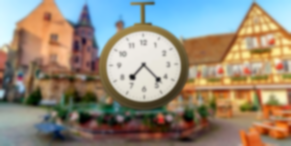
7:23
